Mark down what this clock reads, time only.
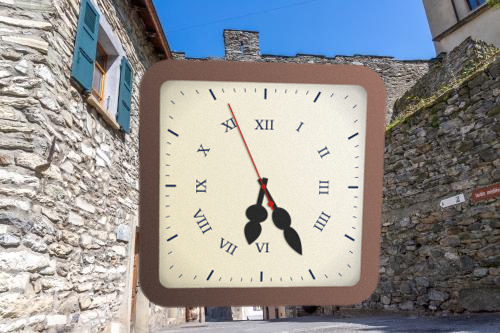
6:24:56
